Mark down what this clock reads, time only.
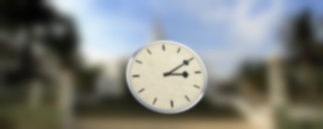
3:10
